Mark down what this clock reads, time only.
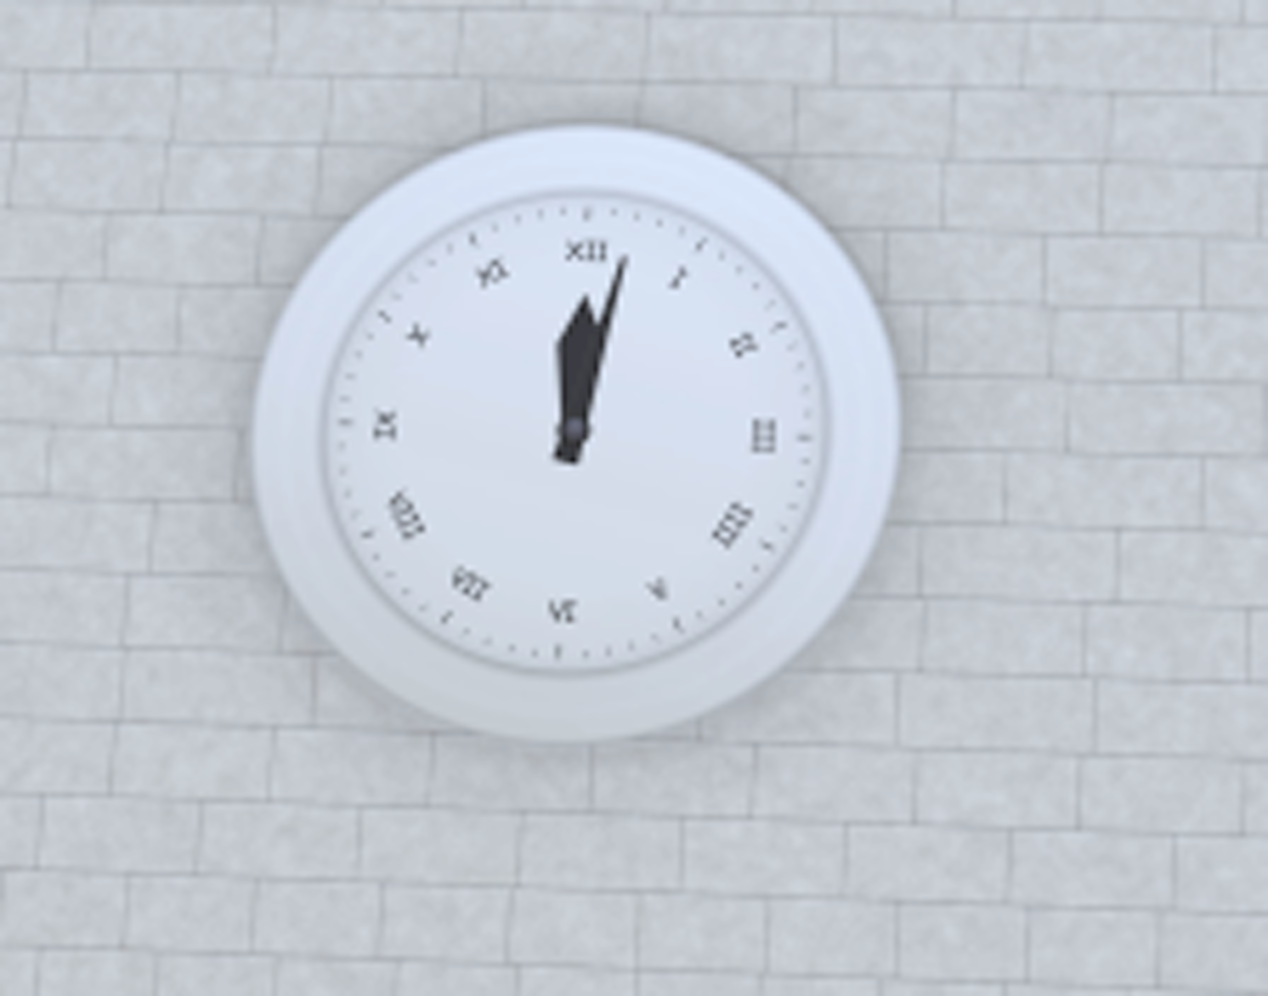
12:02
